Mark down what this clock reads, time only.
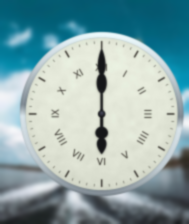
6:00
